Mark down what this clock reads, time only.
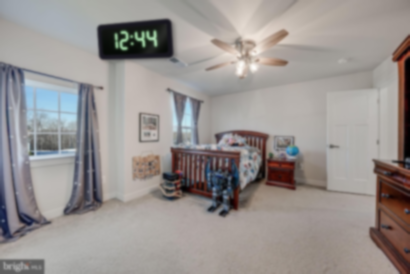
12:44
